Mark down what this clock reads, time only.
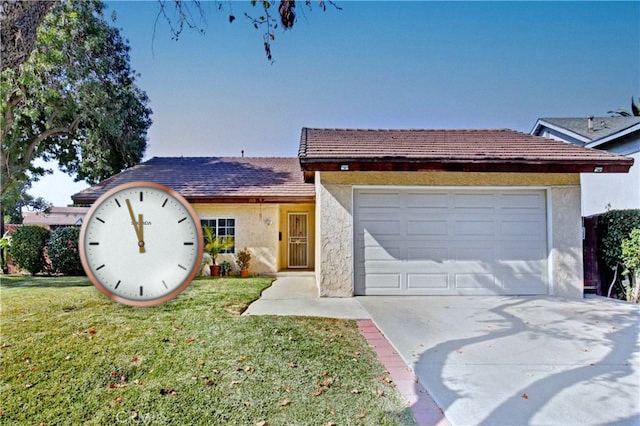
11:57
